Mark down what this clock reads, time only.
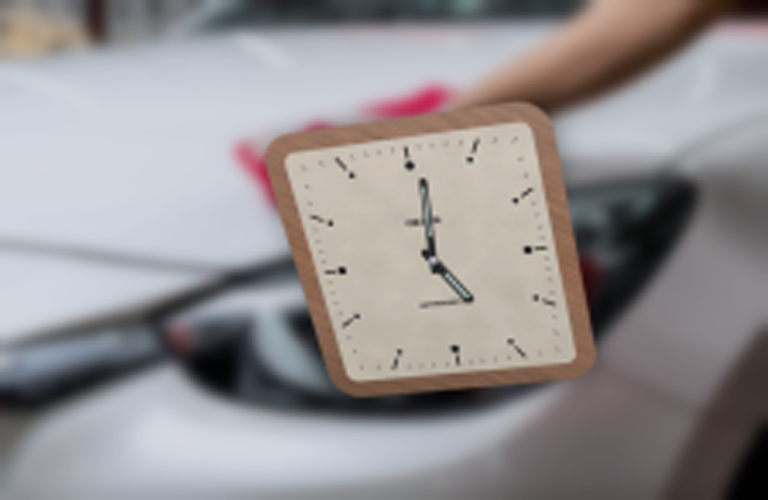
5:01
